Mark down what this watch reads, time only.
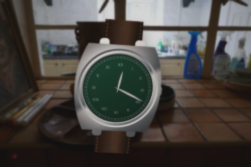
12:19
